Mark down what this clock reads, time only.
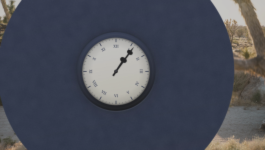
1:06
